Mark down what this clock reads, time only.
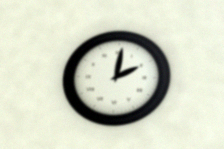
2:01
